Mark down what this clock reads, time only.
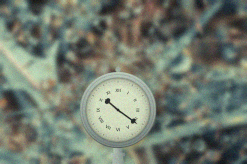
10:21
